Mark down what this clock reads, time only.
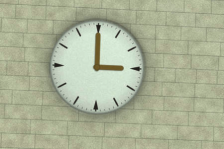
3:00
